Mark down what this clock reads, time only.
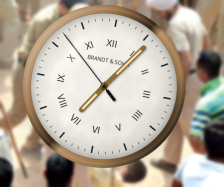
7:05:52
